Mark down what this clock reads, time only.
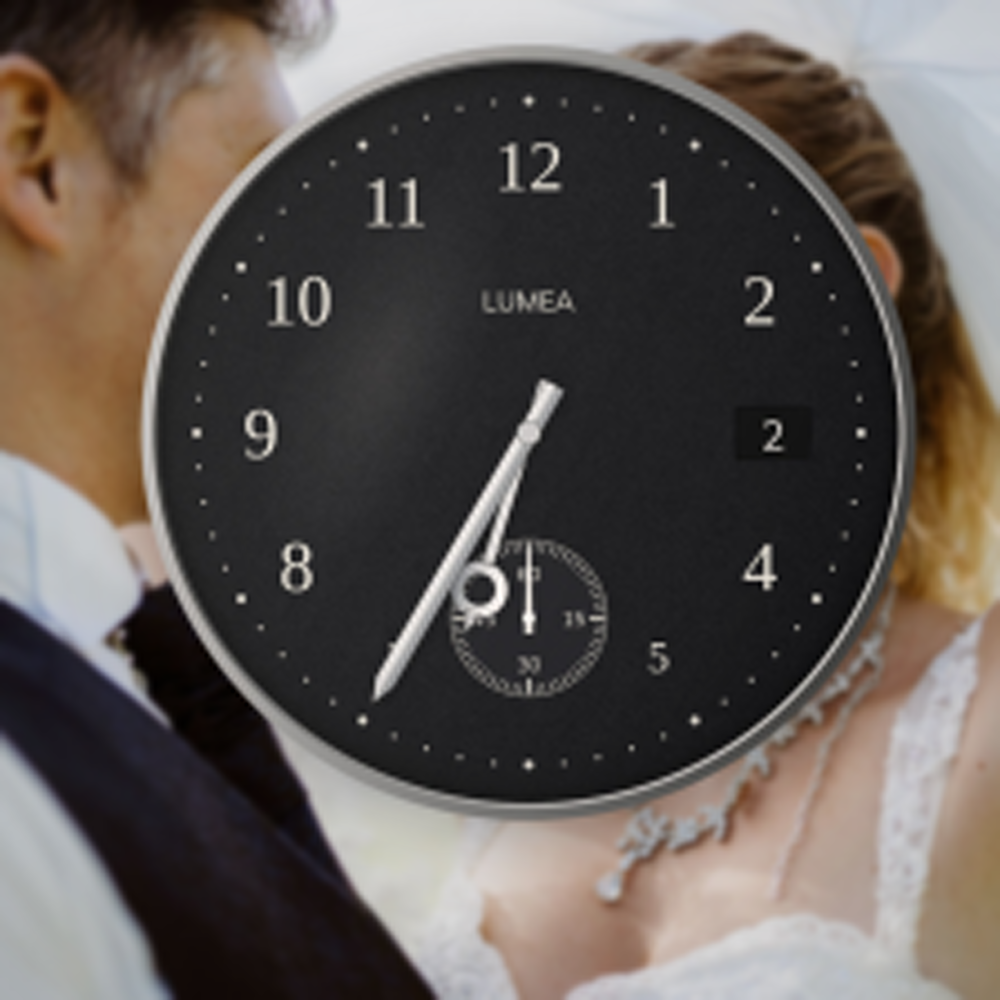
6:35
